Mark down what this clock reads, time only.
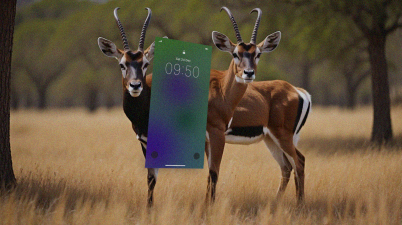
9:50
